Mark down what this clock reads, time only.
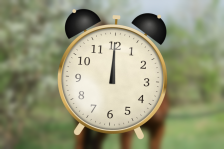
12:00
